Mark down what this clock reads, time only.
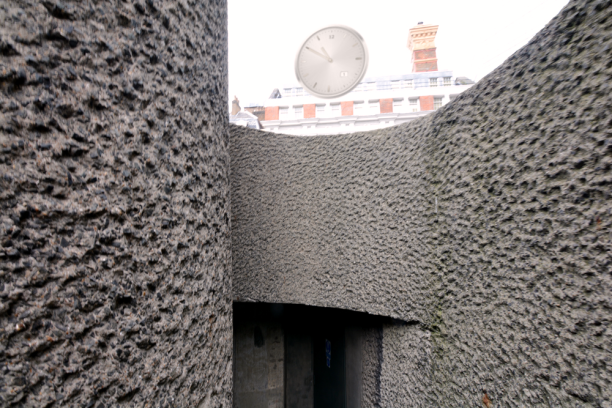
10:50
